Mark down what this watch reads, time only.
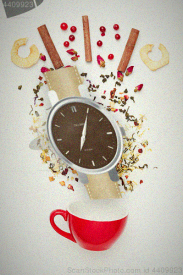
7:05
